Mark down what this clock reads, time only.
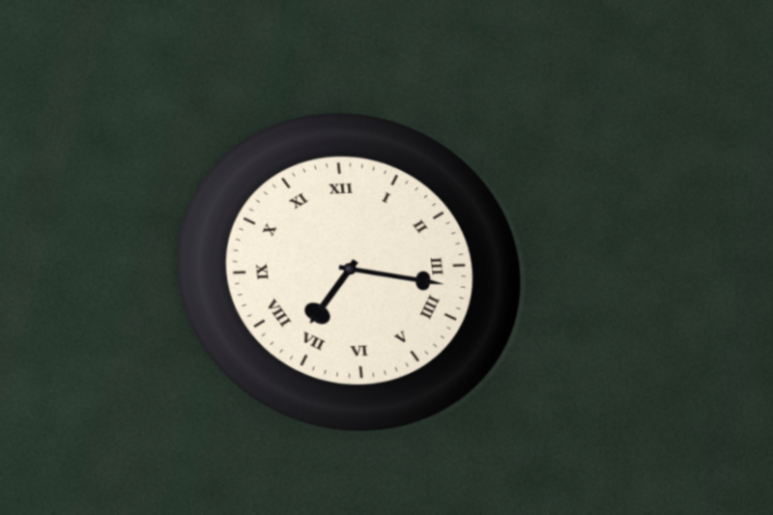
7:17
